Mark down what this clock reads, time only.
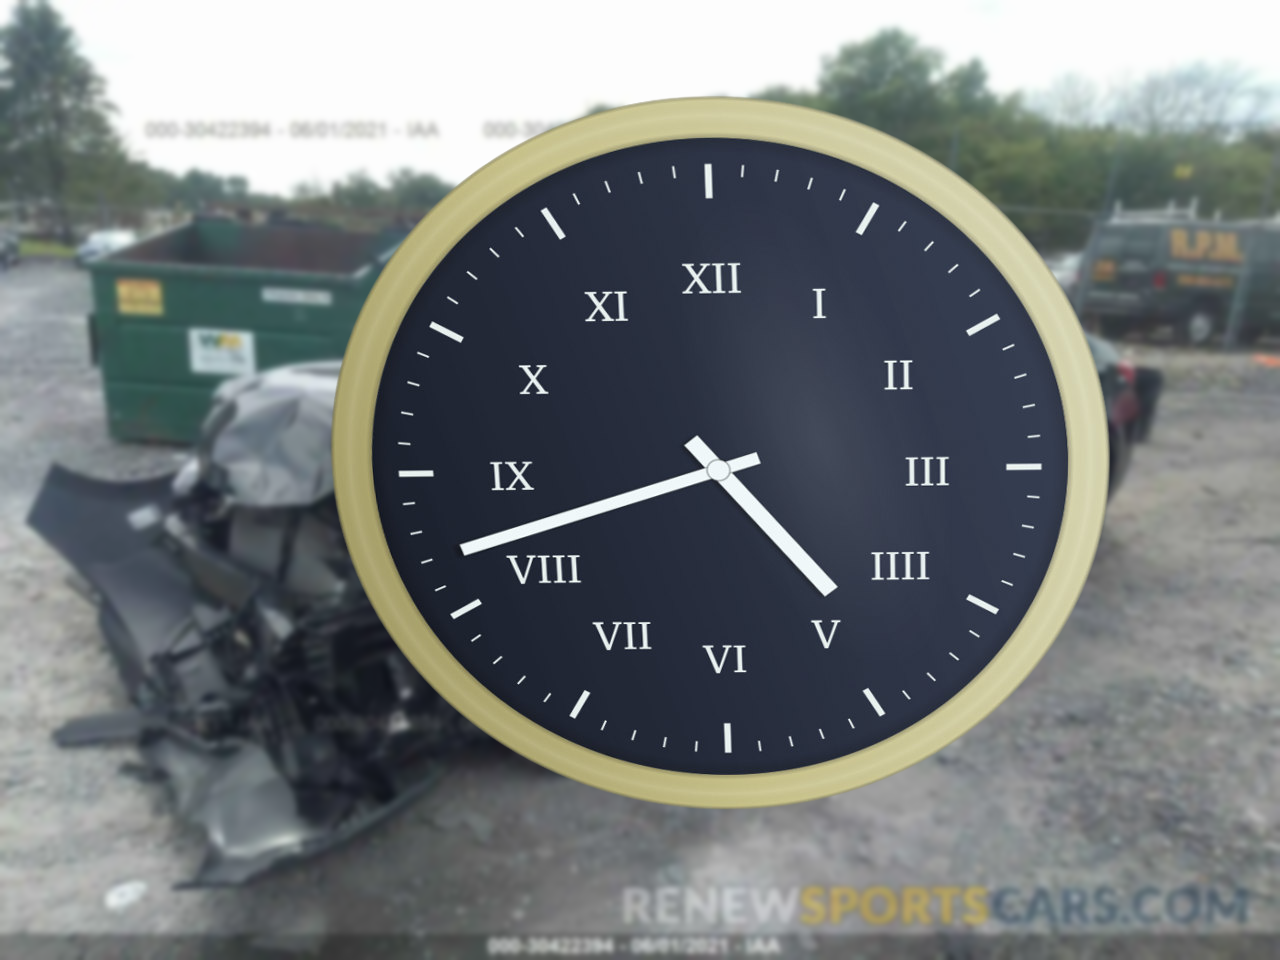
4:42
